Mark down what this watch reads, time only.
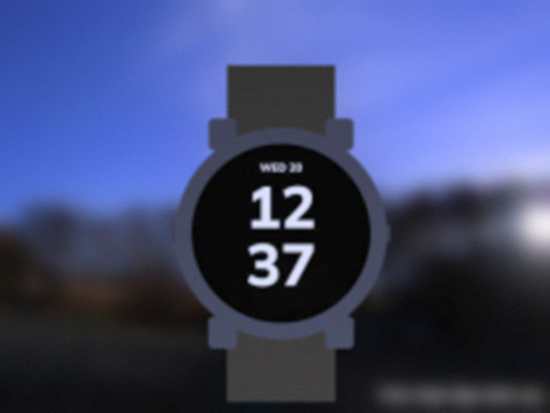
12:37
